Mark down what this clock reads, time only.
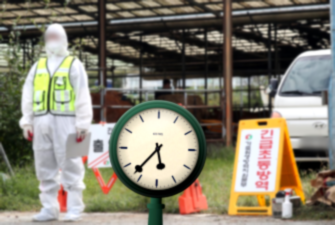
5:37
